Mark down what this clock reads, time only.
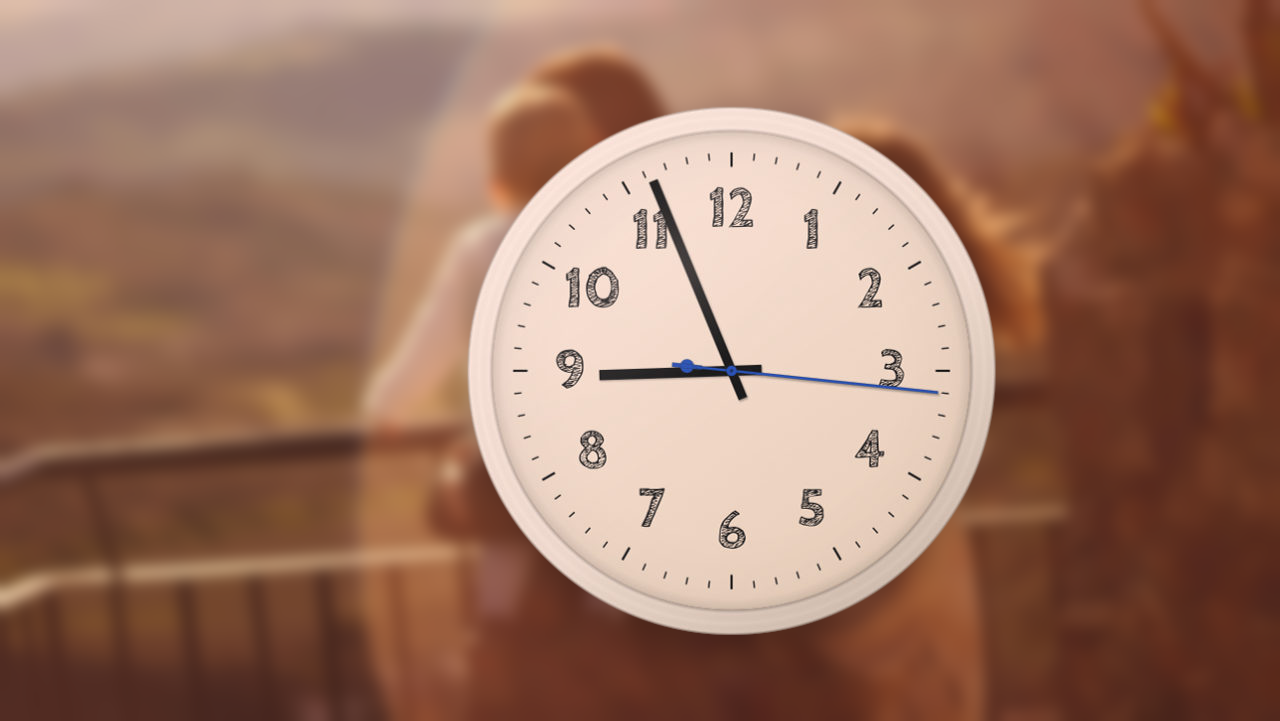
8:56:16
